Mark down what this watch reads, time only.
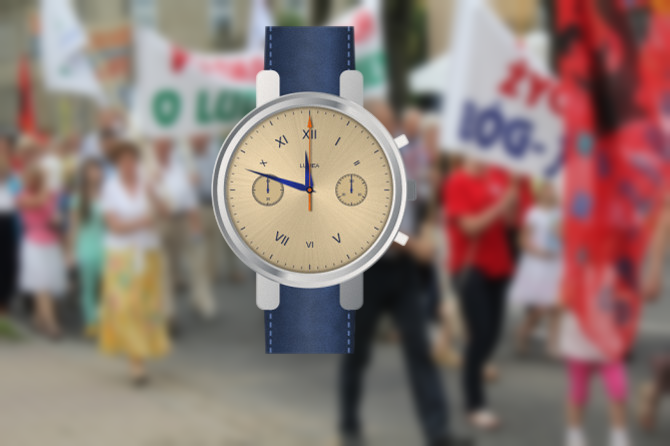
11:48
